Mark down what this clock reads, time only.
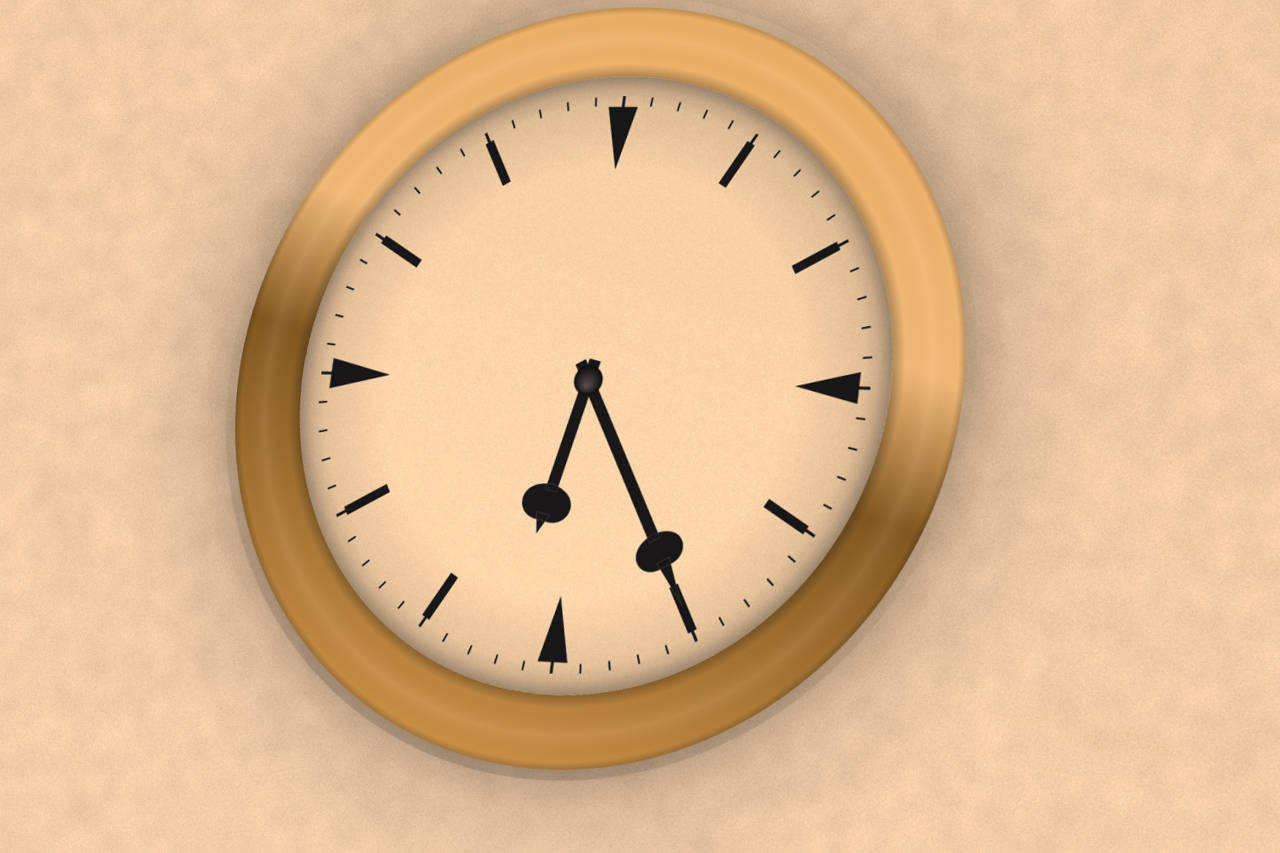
6:25
